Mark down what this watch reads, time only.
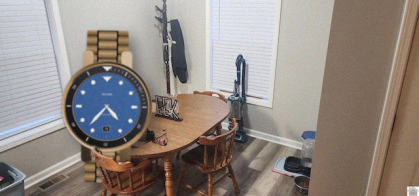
4:37
